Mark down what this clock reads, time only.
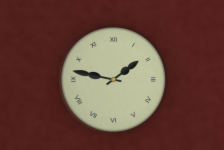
1:47
